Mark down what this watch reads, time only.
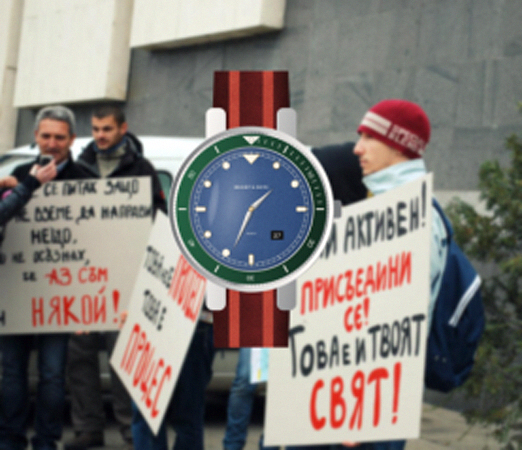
1:34
